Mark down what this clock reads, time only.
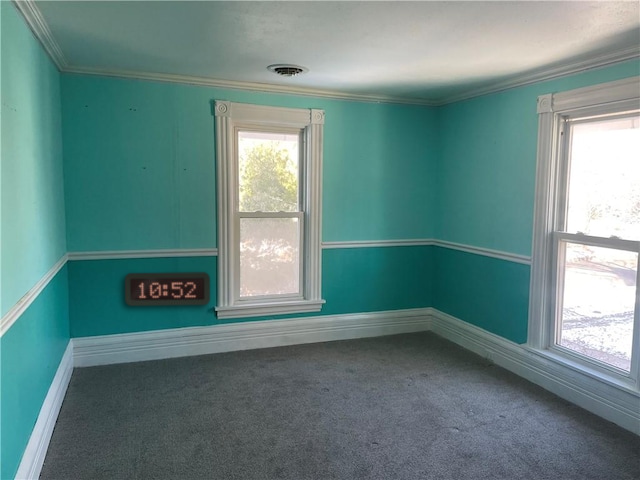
10:52
